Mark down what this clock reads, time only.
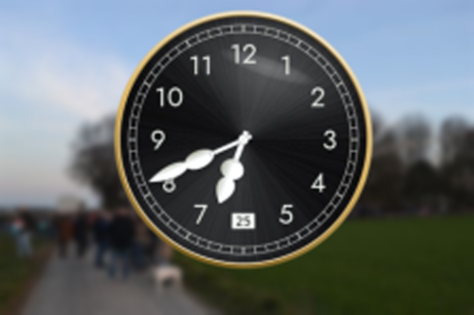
6:41
